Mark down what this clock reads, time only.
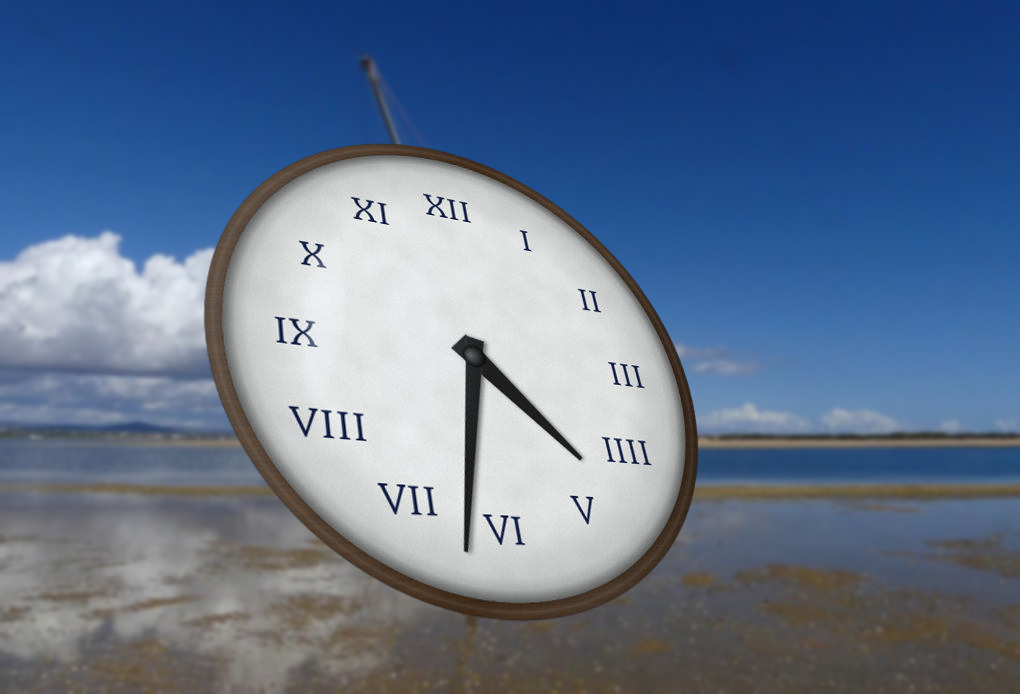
4:32
